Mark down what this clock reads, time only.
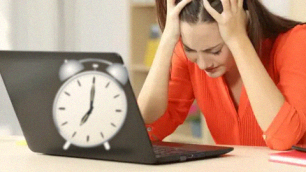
7:00
